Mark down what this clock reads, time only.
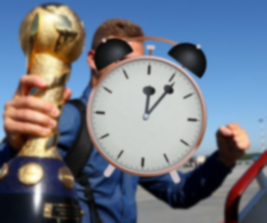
12:06
